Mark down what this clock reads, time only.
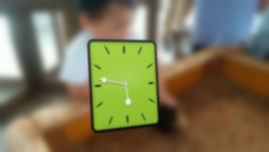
5:47
